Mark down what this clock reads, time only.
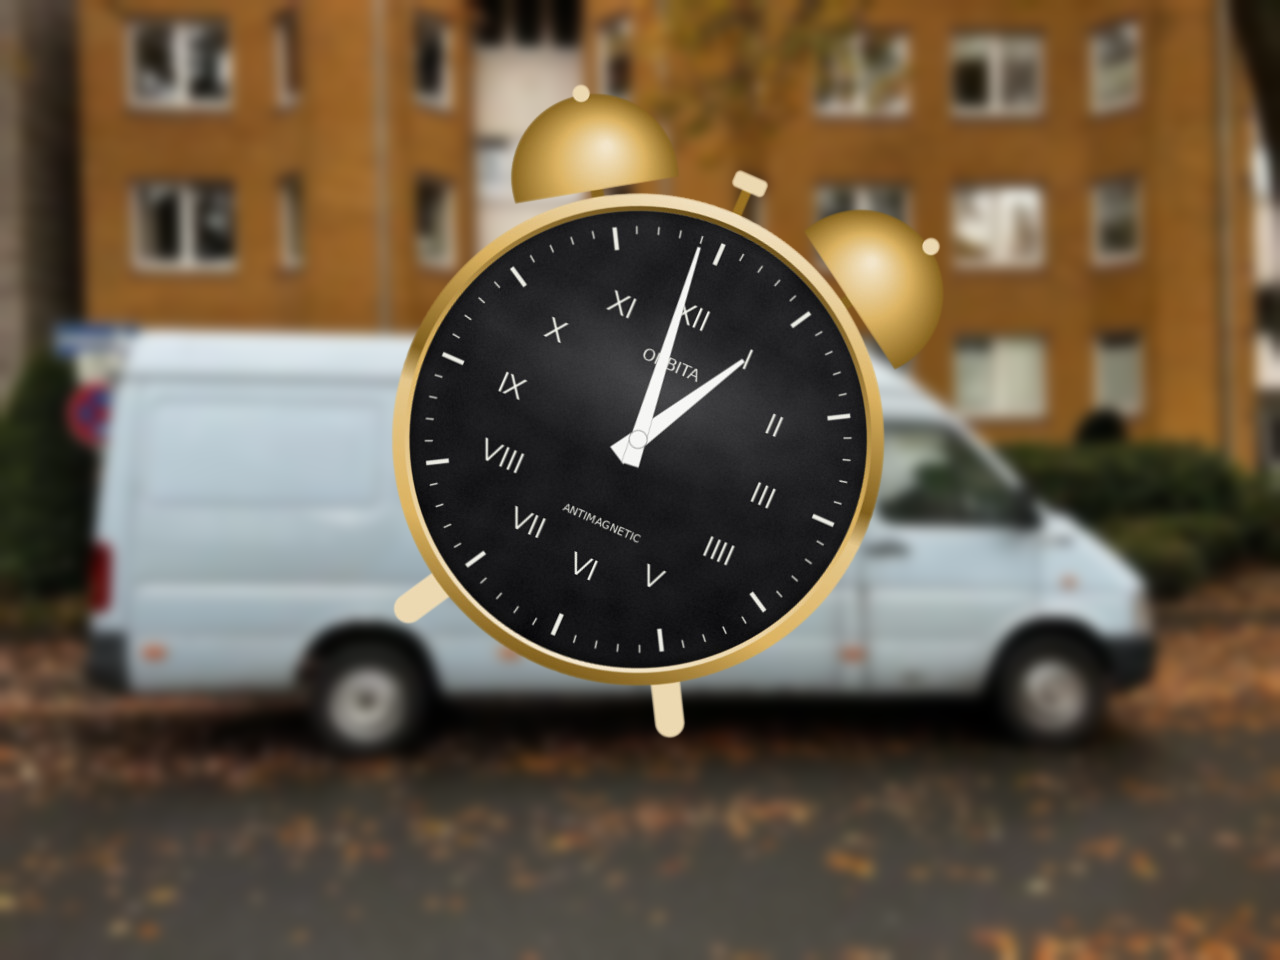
12:59
